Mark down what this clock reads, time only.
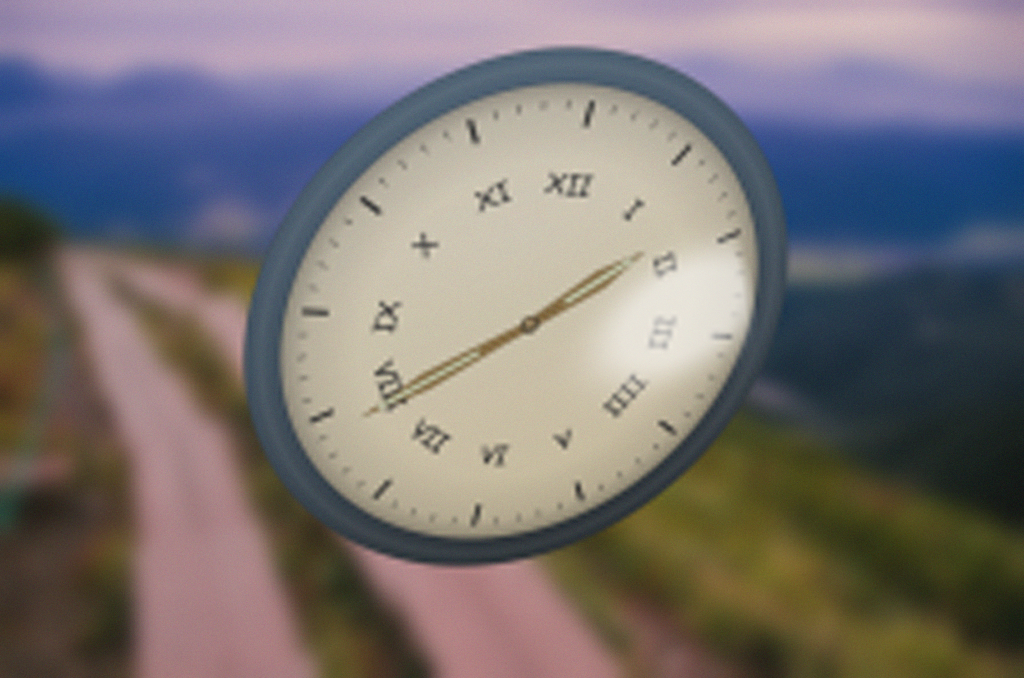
1:39
